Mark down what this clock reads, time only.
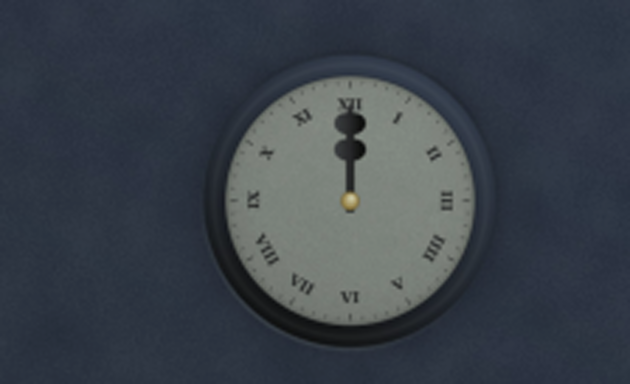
12:00
